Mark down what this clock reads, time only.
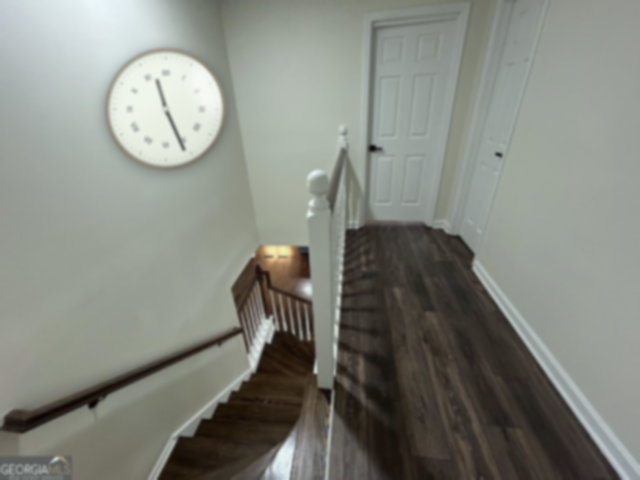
11:26
